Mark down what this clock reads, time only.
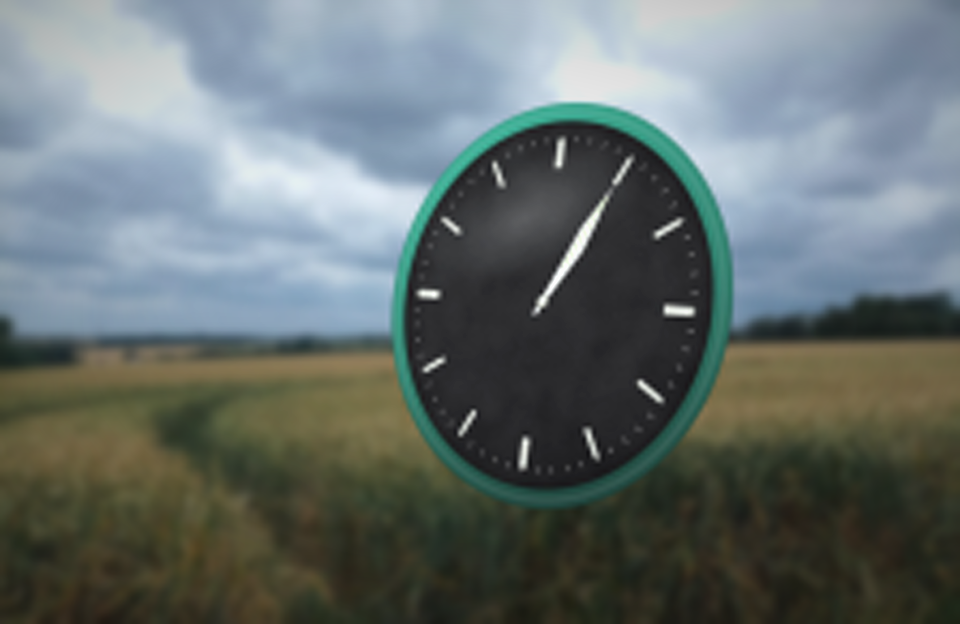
1:05
